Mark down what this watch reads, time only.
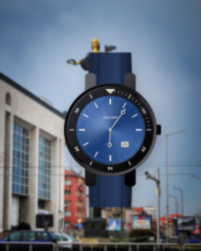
6:06
